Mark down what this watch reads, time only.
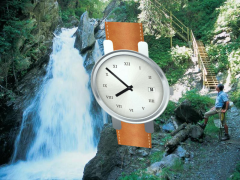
7:52
